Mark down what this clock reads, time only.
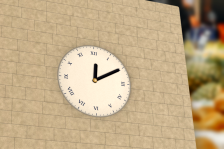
12:10
